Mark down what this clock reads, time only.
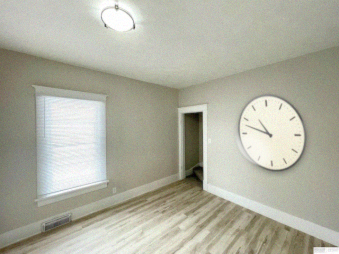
10:48
